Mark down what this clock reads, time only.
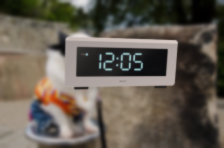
12:05
